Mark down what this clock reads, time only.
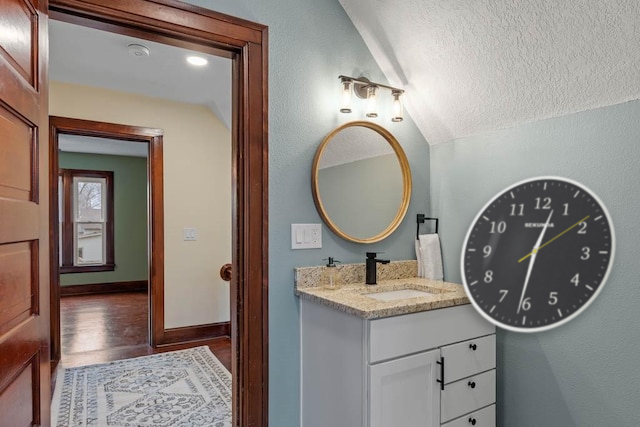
12:31:09
